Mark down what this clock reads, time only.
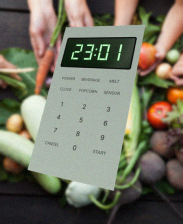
23:01
